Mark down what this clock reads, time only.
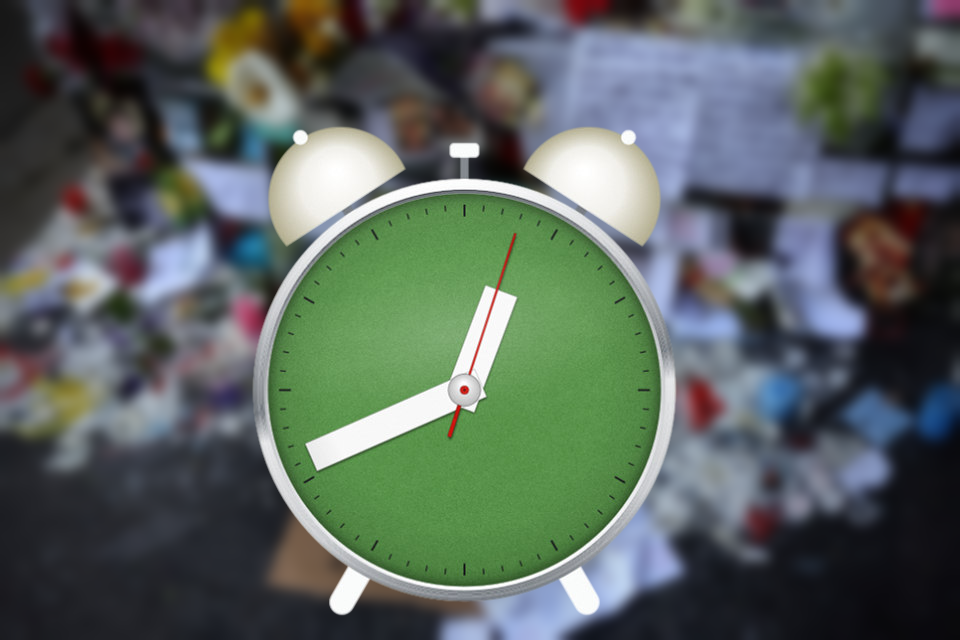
12:41:03
